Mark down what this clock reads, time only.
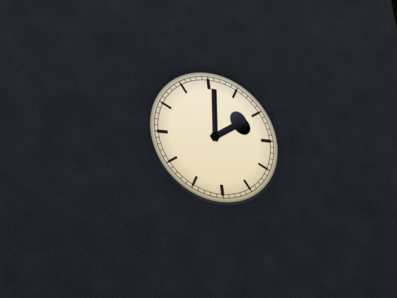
2:01
